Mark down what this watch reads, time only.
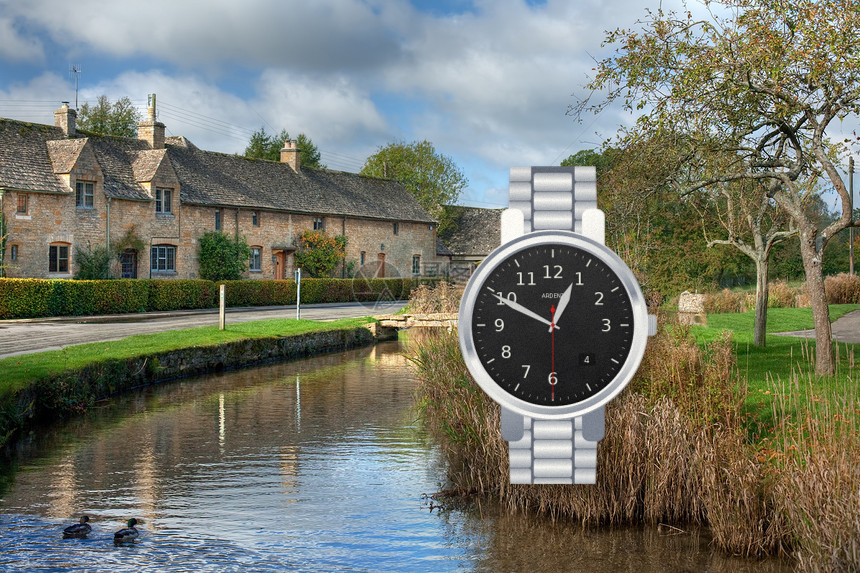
12:49:30
